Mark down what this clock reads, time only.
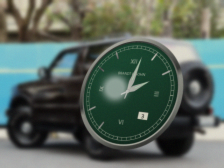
2:02
